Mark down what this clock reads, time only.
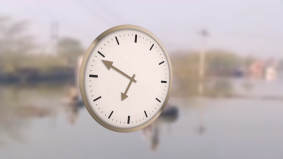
6:49
